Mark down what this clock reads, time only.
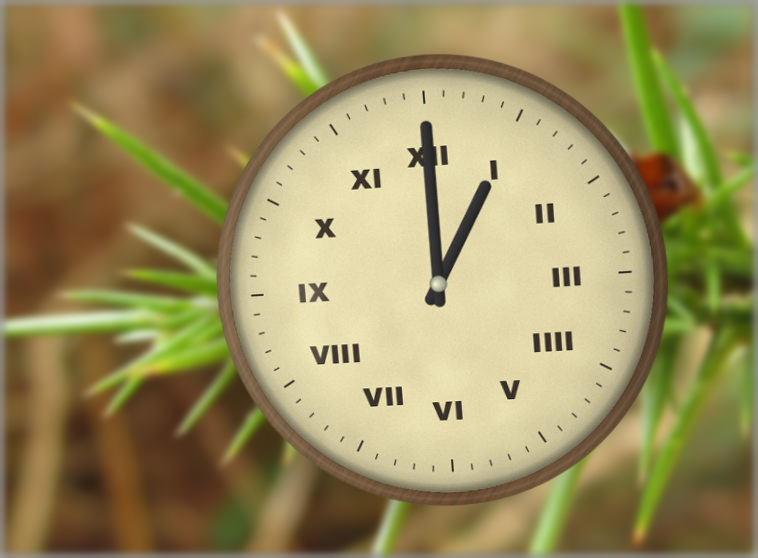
1:00
